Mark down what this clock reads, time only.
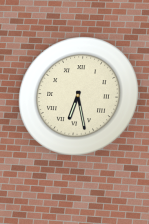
6:27
